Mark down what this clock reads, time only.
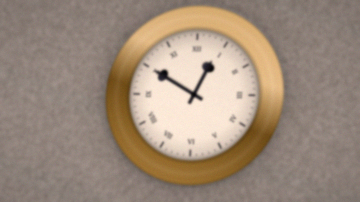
12:50
